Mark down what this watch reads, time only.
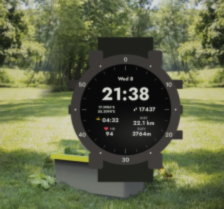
21:38
